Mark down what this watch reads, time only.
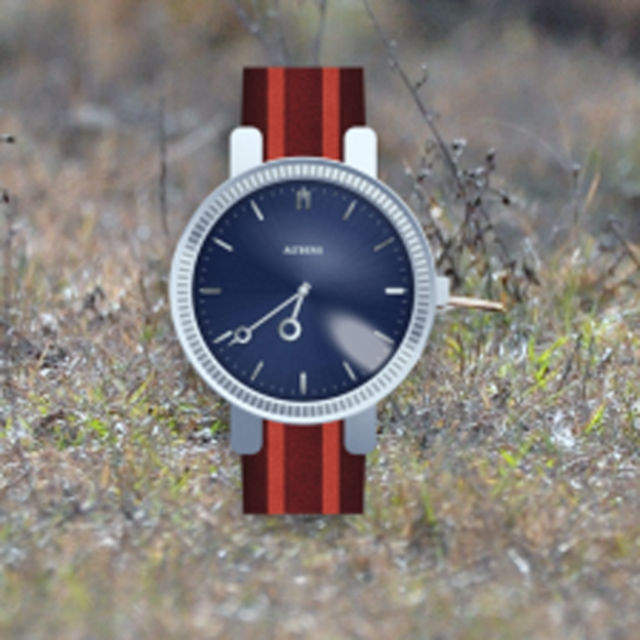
6:39
